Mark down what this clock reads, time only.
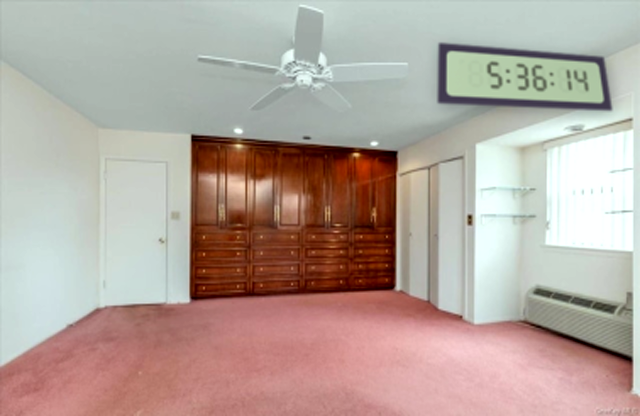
5:36:14
